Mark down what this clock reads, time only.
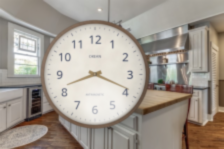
8:19
